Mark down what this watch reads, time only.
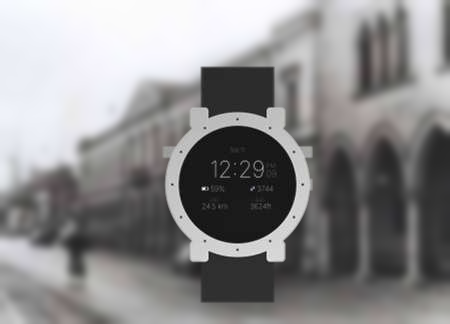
12:29:09
